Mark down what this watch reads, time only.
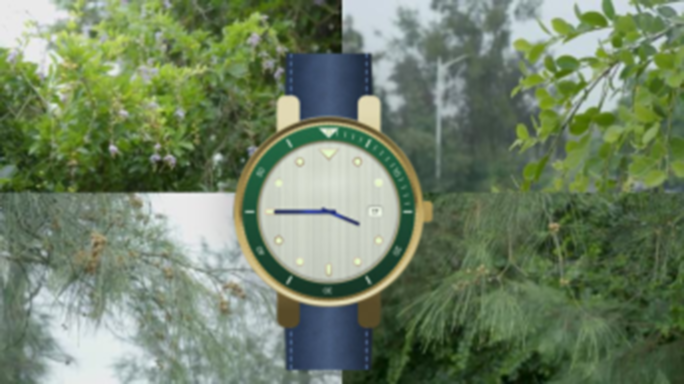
3:45
